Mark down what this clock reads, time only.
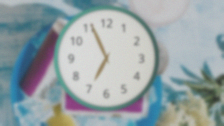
6:56
